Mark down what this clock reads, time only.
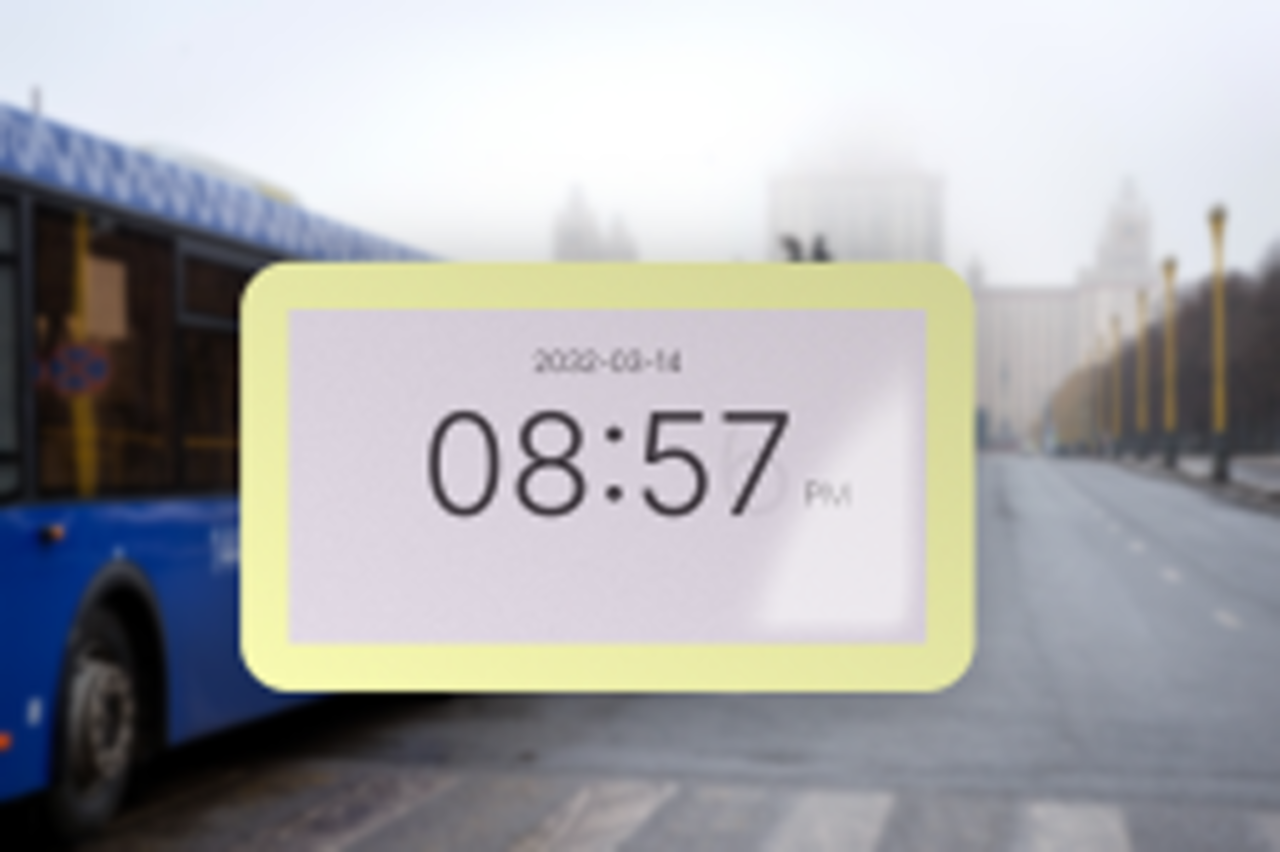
8:57
